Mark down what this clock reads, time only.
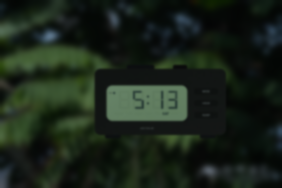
5:13
